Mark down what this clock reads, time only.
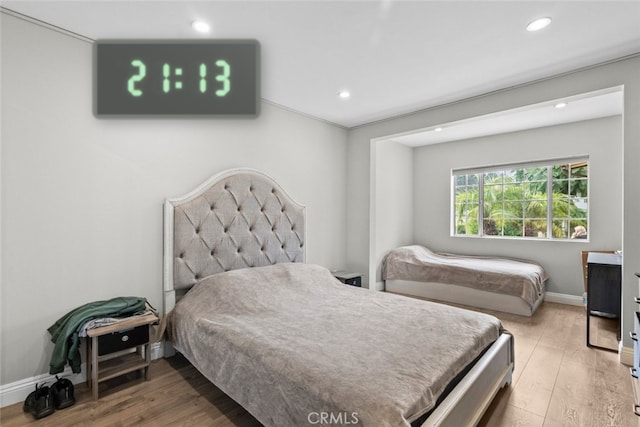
21:13
